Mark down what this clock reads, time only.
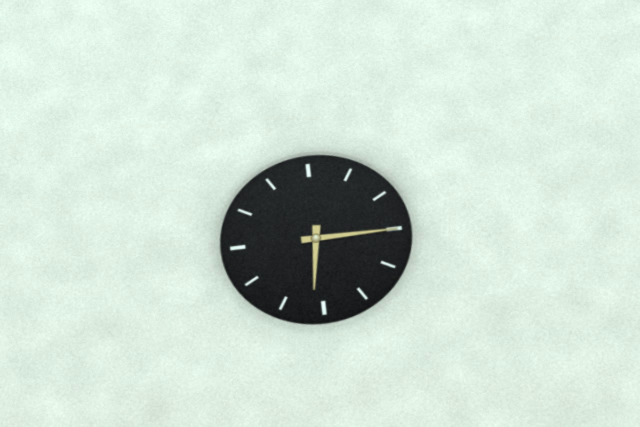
6:15
